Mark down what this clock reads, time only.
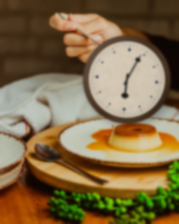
6:04
